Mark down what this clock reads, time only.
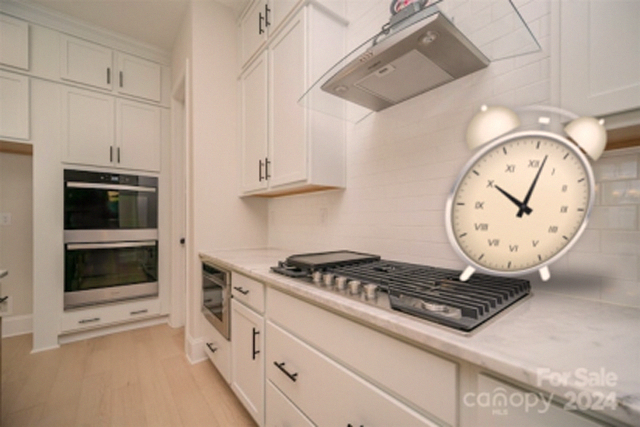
10:02
